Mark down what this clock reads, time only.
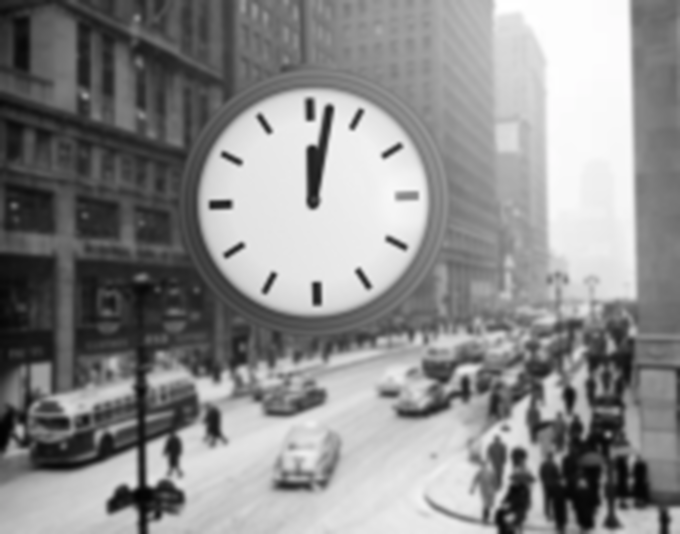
12:02
